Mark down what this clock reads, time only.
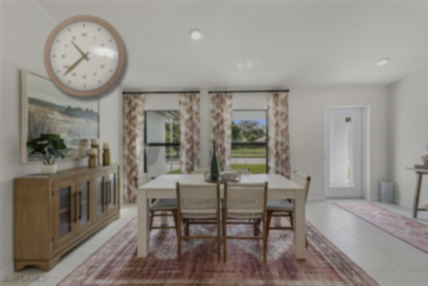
10:38
